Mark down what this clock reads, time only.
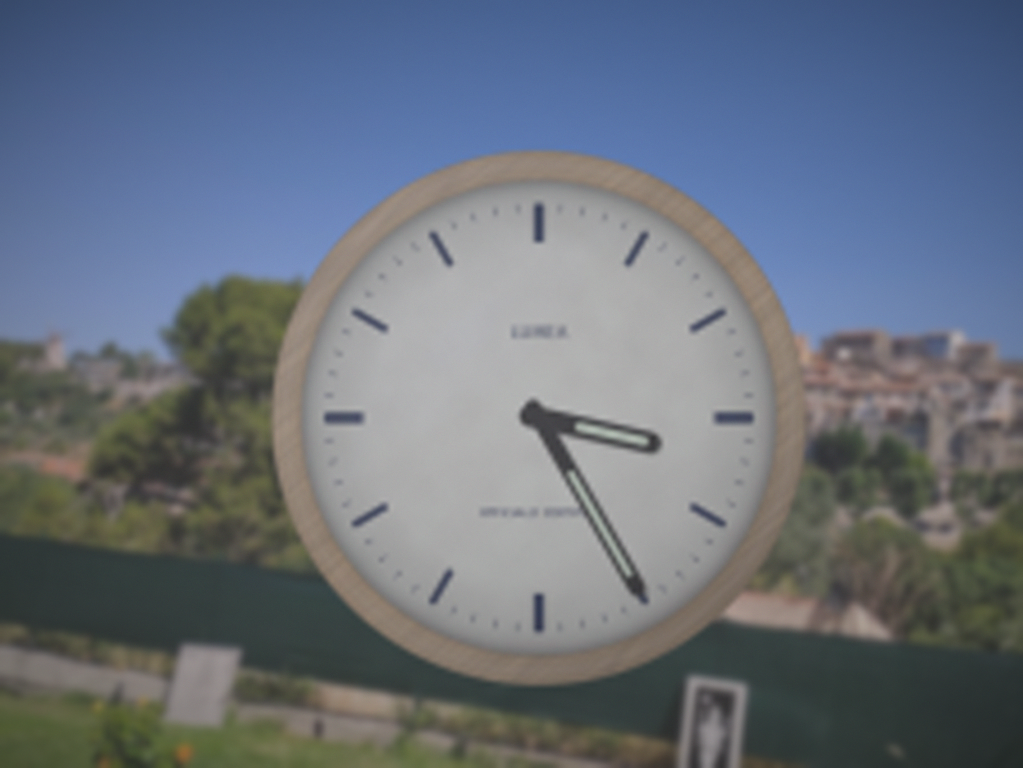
3:25
